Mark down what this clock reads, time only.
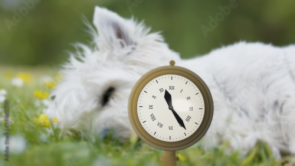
11:24
